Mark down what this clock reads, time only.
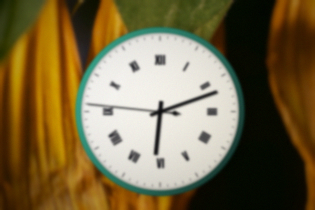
6:11:46
